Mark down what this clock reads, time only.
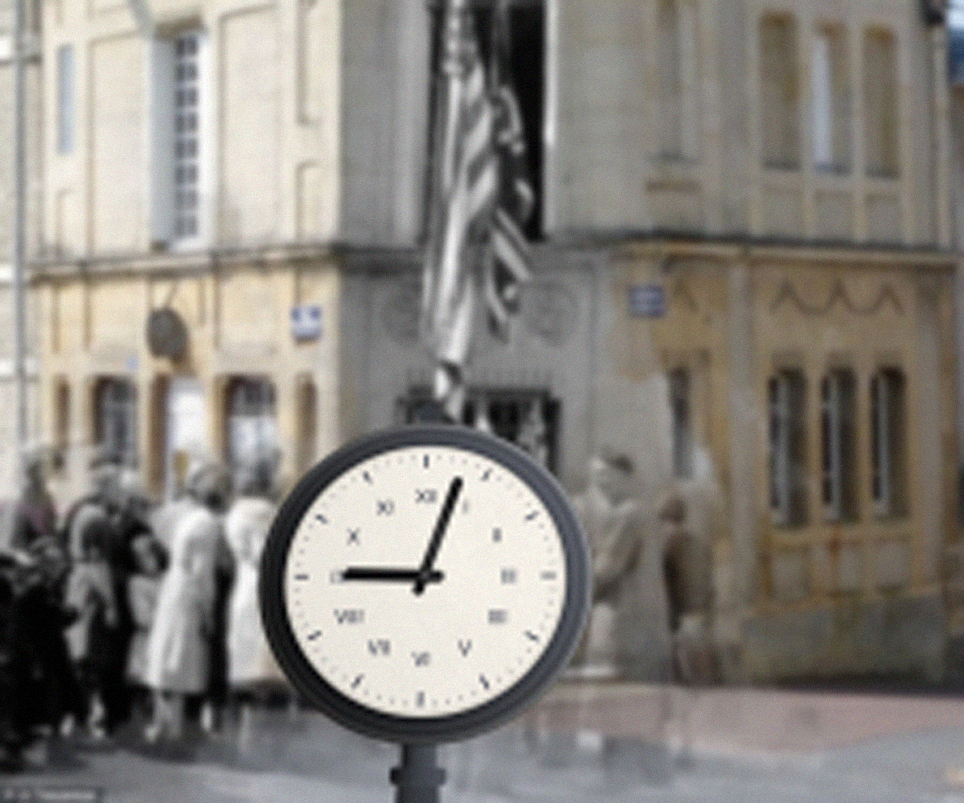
9:03
